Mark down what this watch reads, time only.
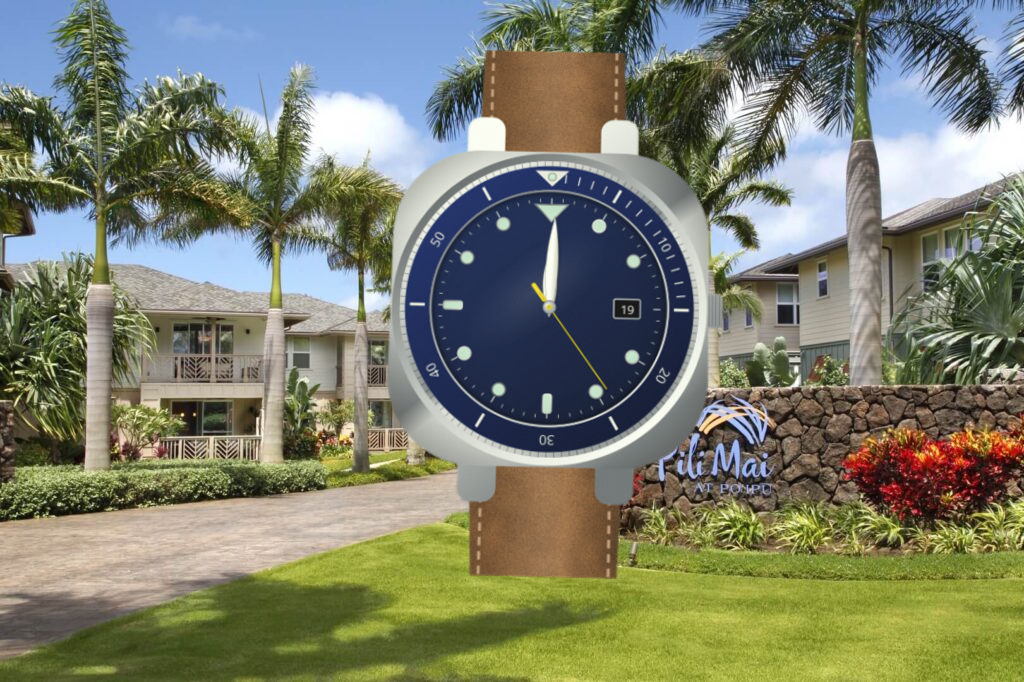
12:00:24
